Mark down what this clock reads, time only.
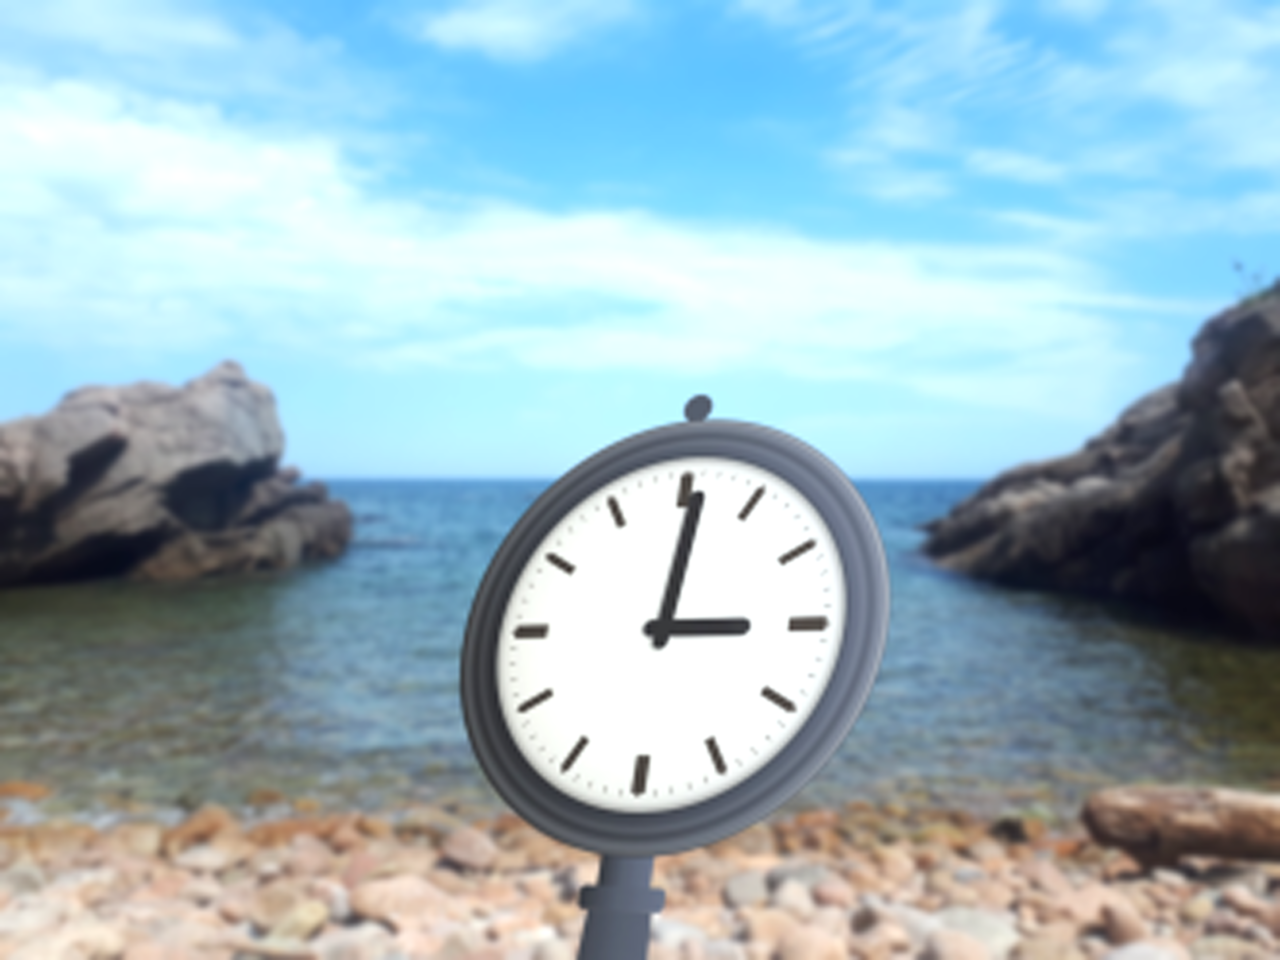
3:01
